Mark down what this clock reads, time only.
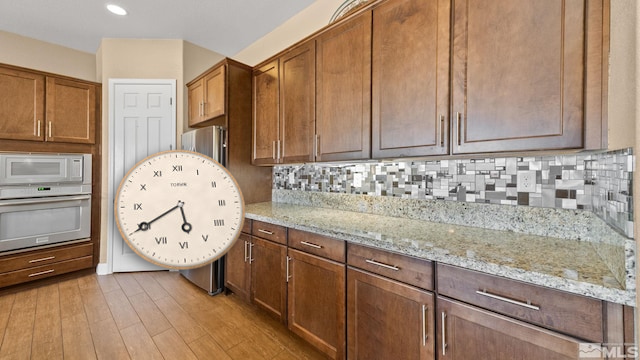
5:40
